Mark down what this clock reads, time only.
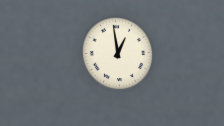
12:59
